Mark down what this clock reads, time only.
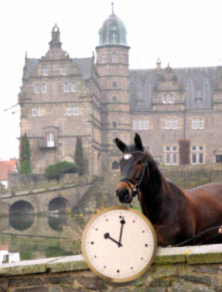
10:01
